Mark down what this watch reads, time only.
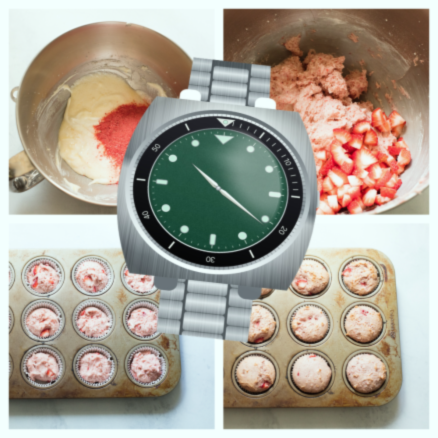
10:21
